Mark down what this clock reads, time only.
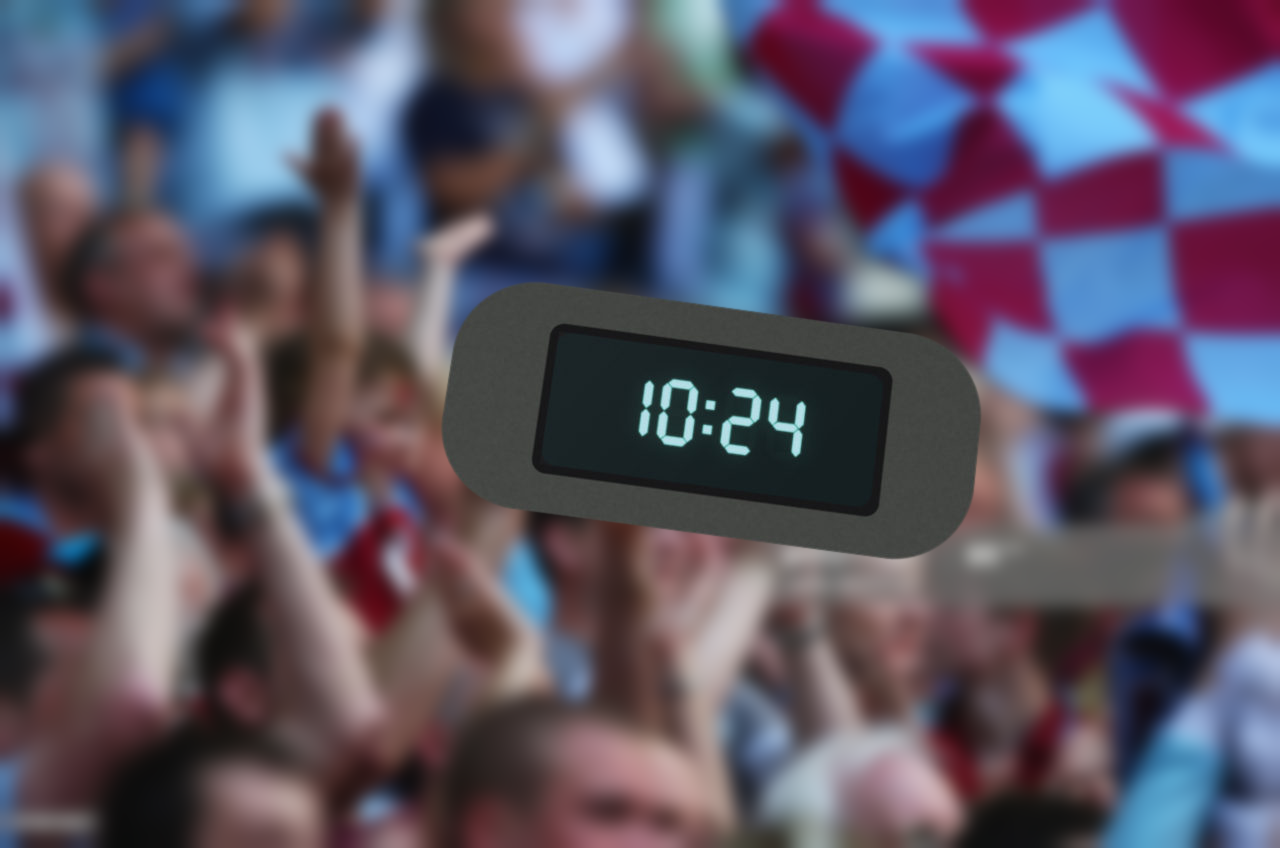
10:24
